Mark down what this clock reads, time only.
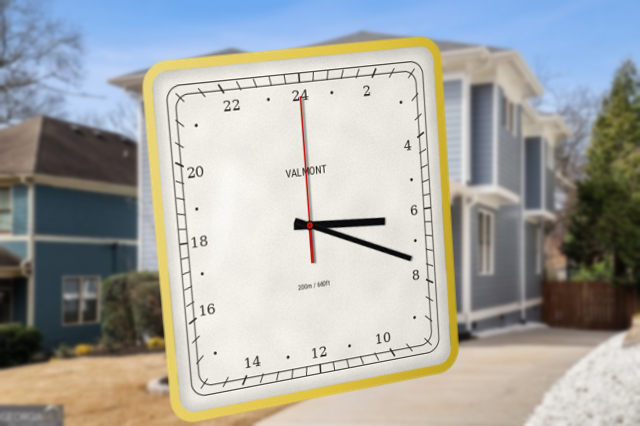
6:19:00
